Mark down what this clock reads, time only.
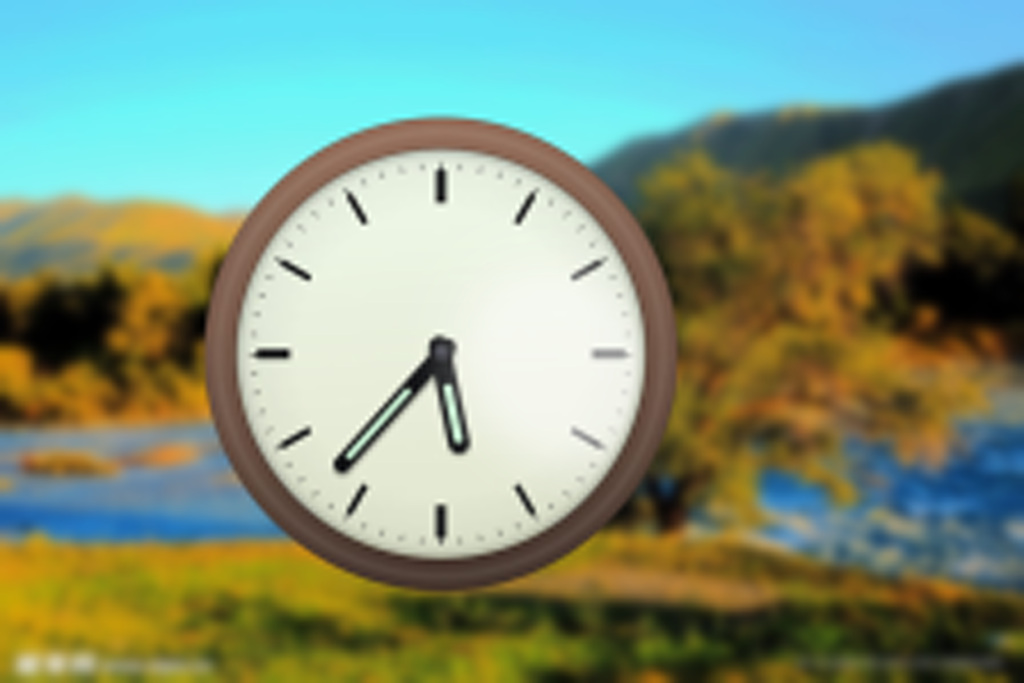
5:37
